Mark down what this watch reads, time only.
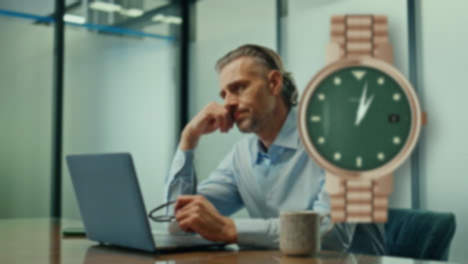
1:02
